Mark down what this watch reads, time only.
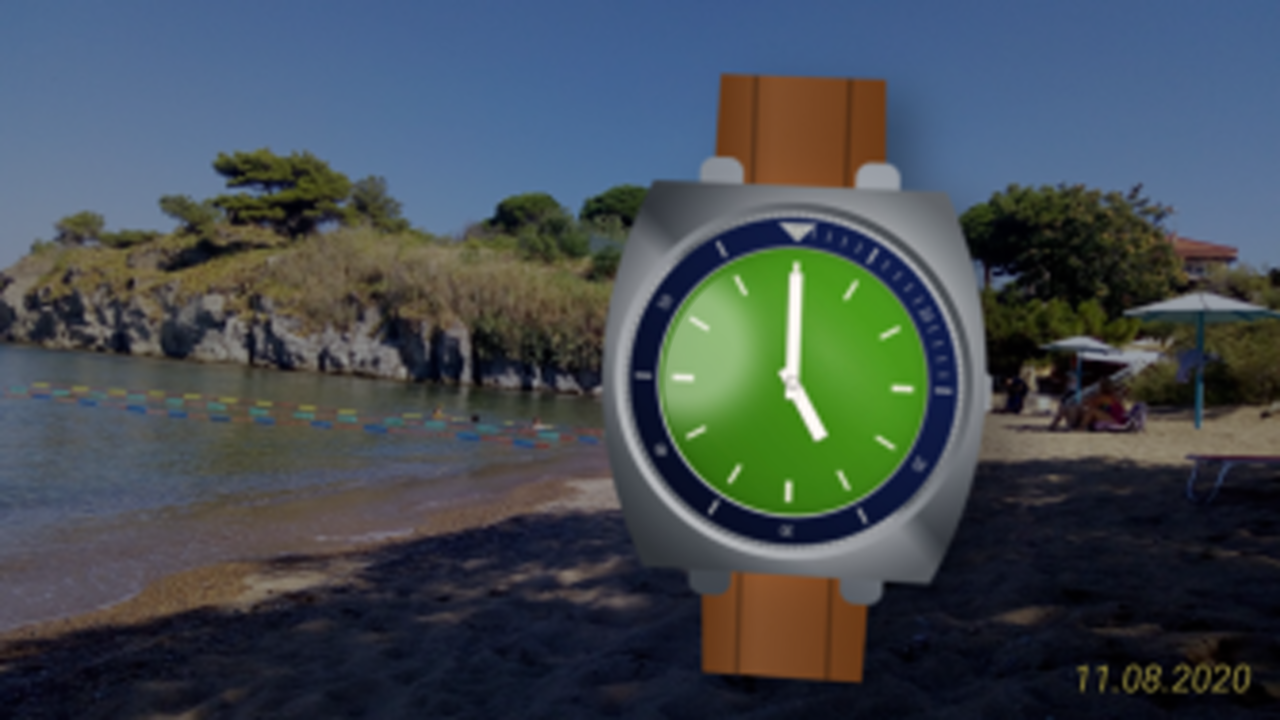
5:00
